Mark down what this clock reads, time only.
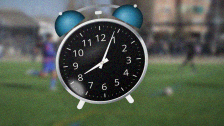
8:04
